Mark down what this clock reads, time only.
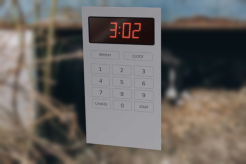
3:02
